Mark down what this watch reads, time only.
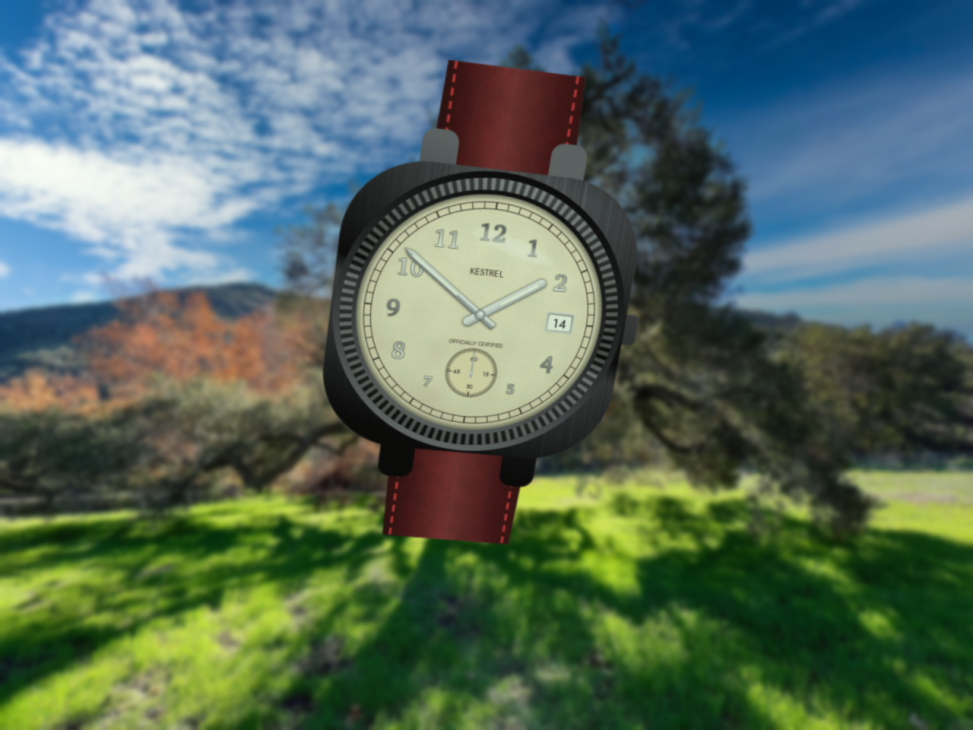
1:51
